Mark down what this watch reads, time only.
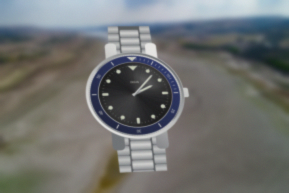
2:07
